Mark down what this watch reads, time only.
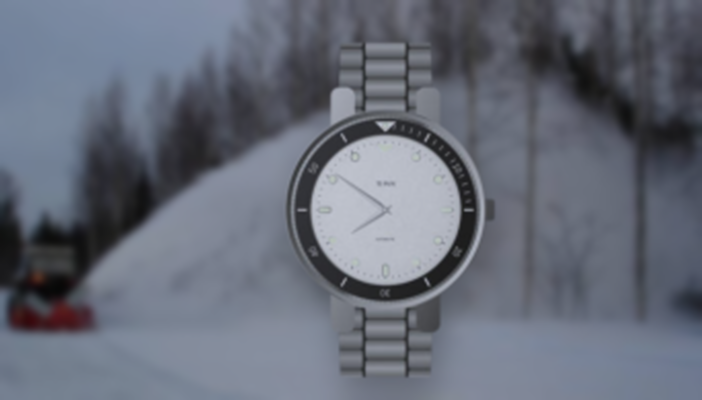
7:51
